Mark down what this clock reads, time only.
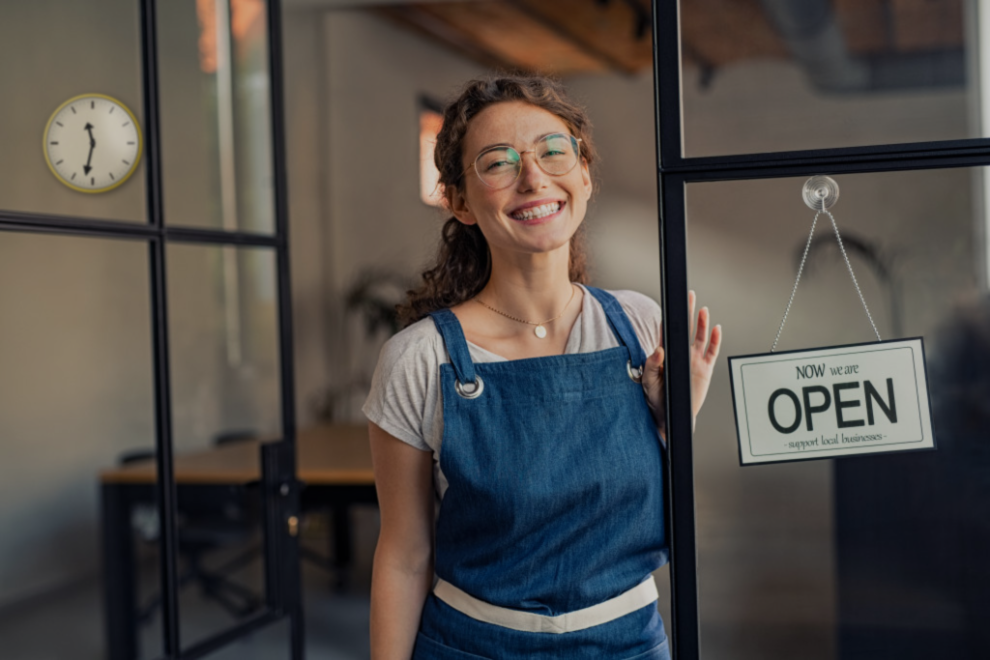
11:32
